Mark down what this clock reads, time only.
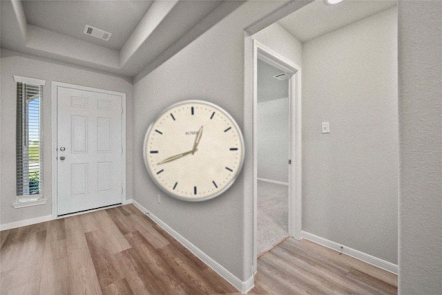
12:42
